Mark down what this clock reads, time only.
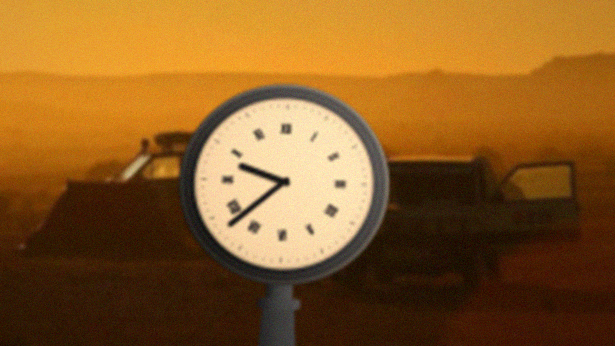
9:38
